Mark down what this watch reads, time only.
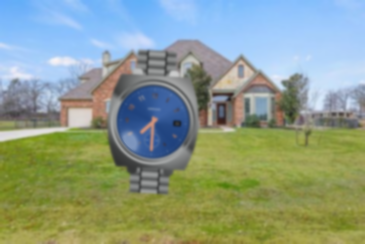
7:30
